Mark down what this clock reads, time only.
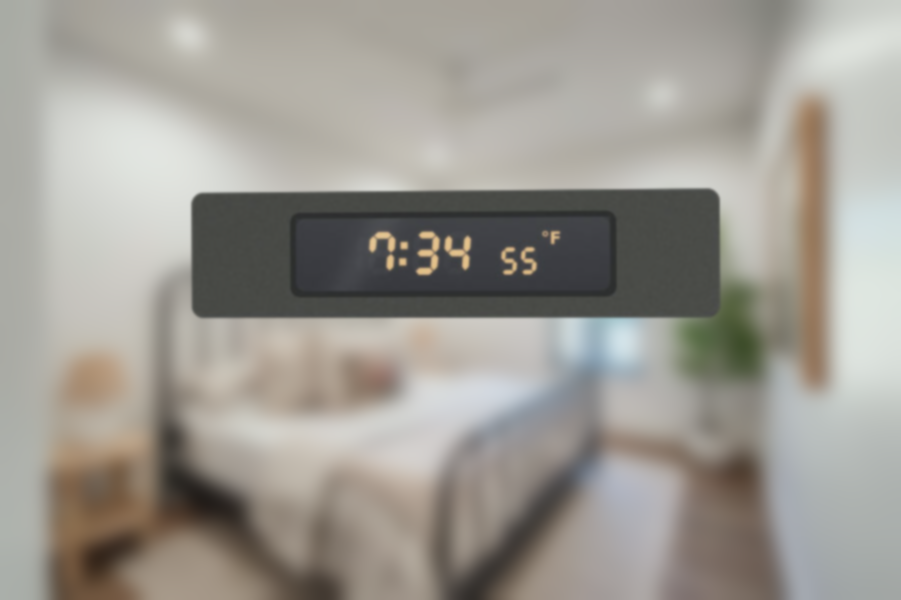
7:34
